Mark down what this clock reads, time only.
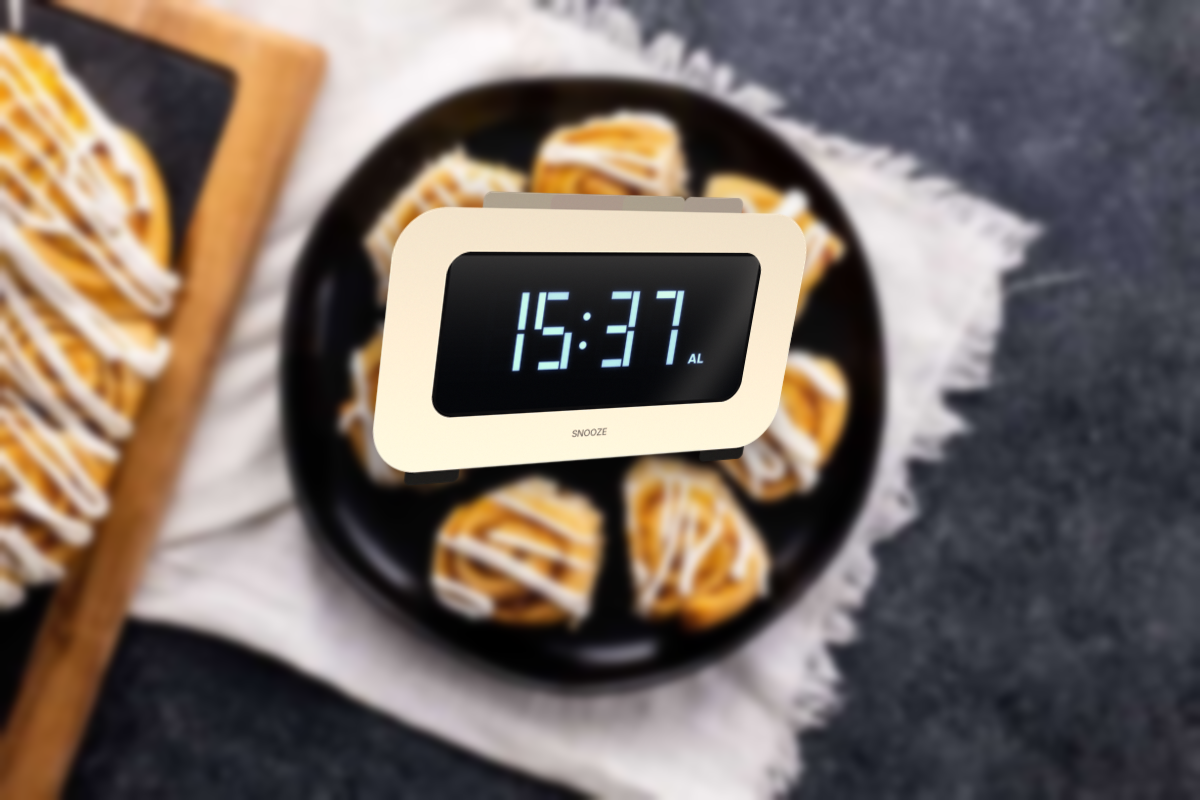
15:37
